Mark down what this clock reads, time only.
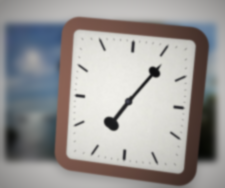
7:06
